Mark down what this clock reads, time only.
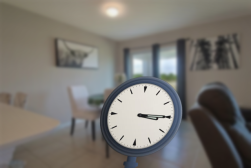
3:15
